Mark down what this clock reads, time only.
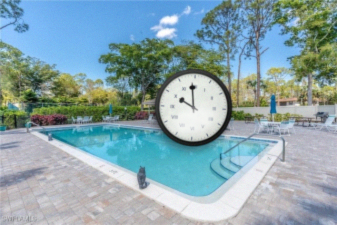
9:59
